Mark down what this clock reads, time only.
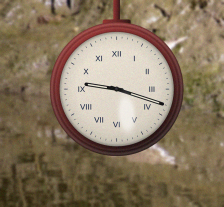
9:18
